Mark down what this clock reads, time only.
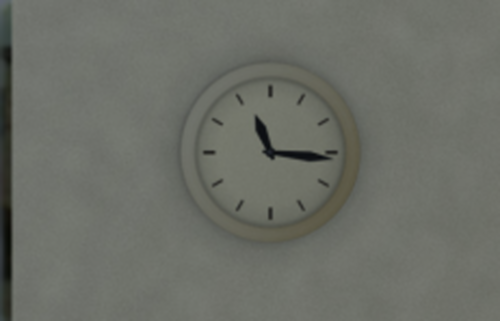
11:16
